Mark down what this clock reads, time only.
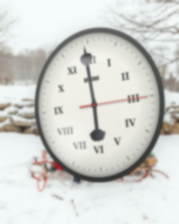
5:59:15
